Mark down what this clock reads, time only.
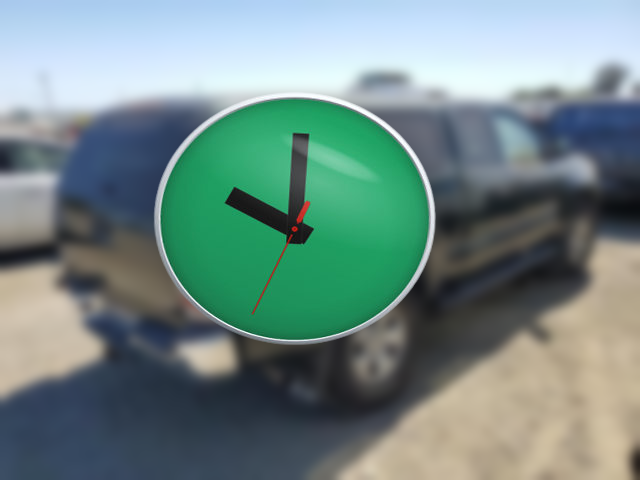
10:00:34
